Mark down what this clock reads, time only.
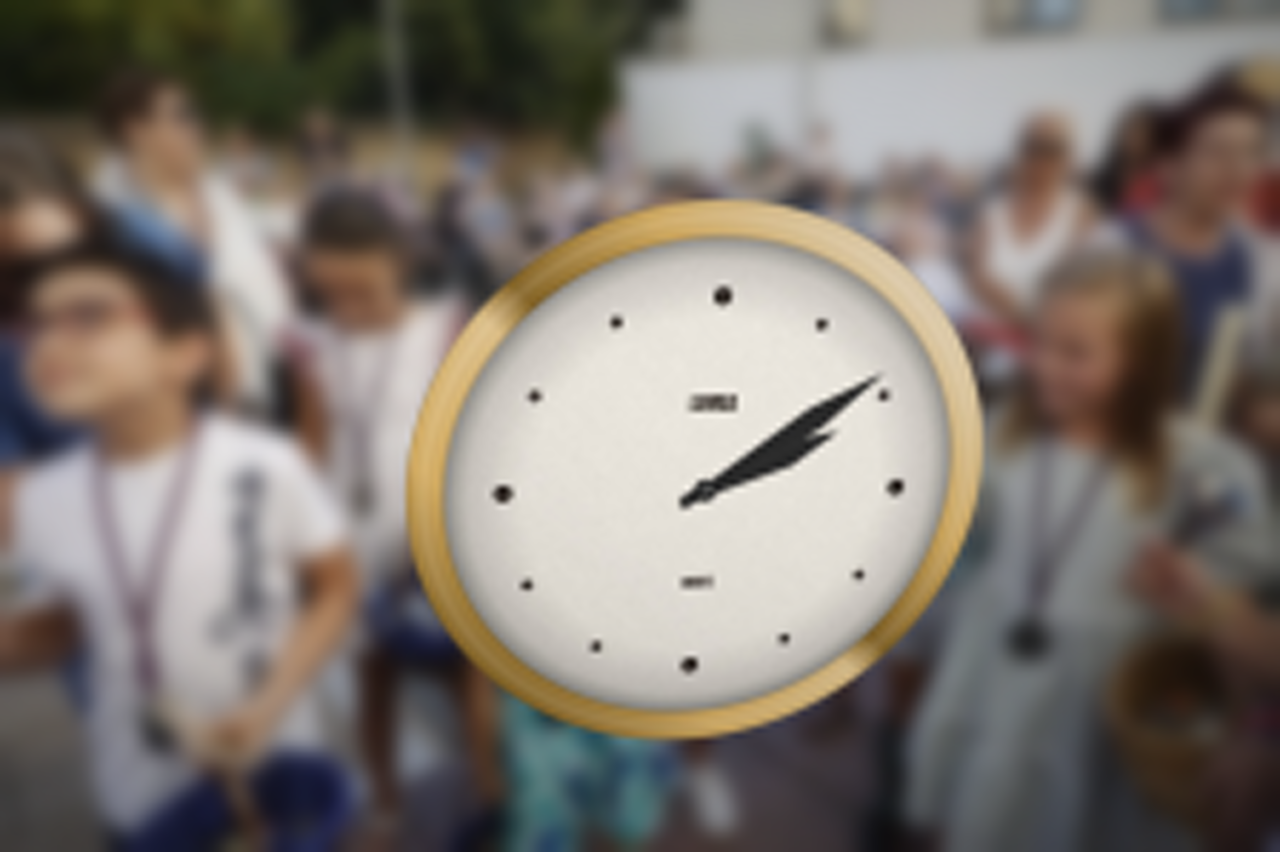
2:09
